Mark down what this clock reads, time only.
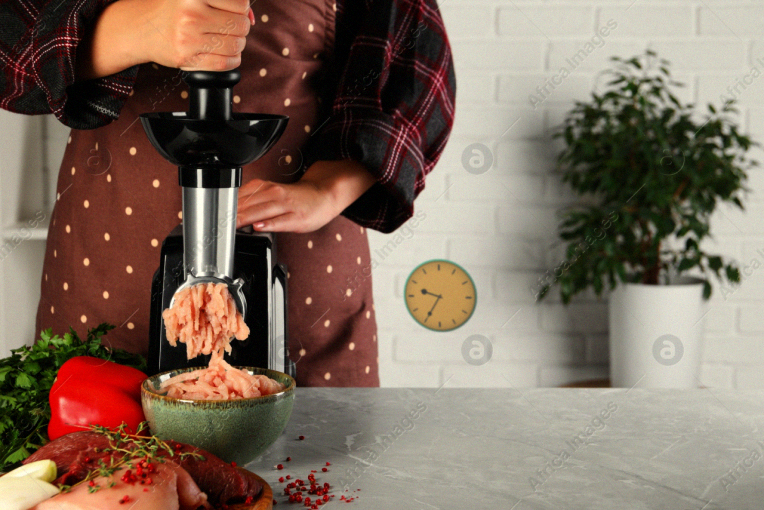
9:35
